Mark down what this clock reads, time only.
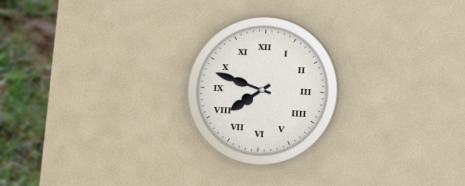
7:48
